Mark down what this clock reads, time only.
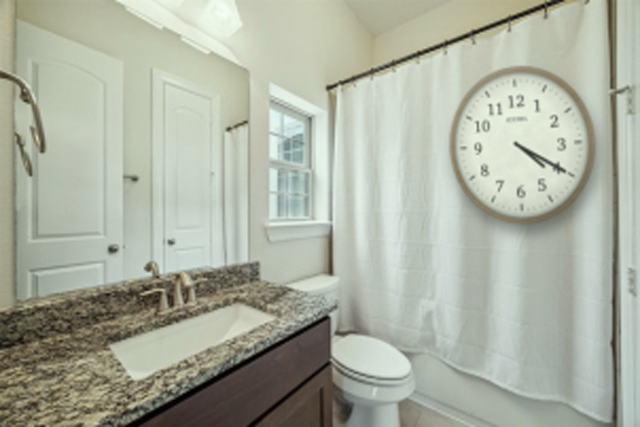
4:20
